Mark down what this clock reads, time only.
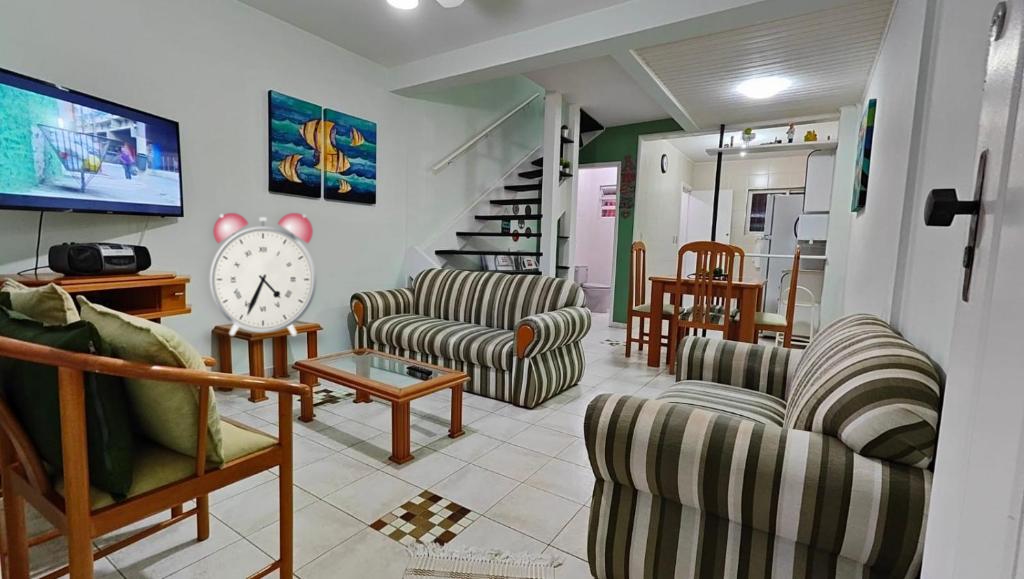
4:34
